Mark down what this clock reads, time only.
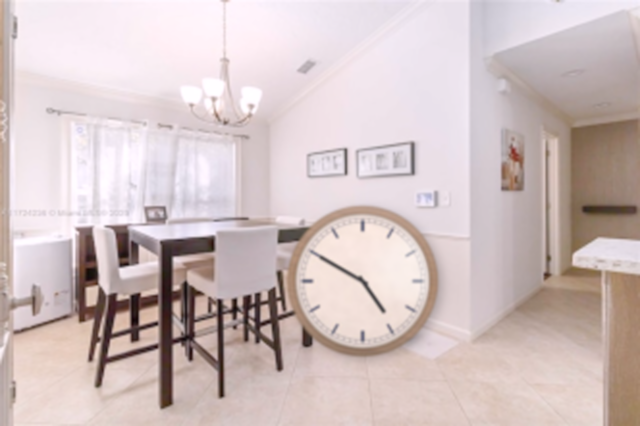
4:50
